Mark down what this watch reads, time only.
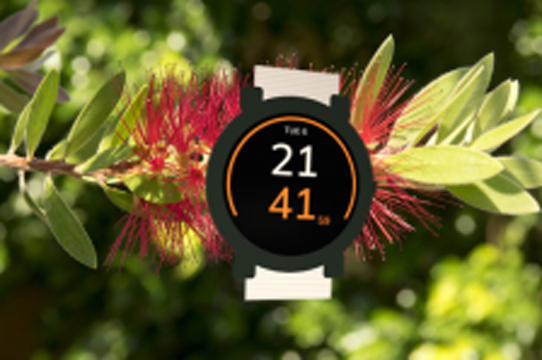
21:41
